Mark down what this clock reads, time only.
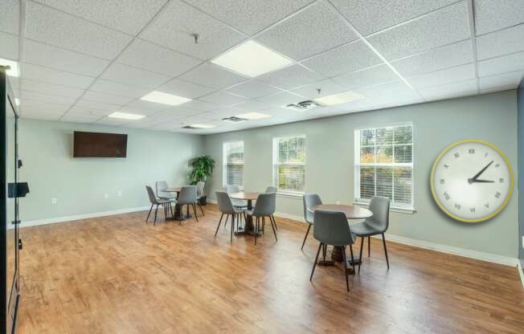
3:08
